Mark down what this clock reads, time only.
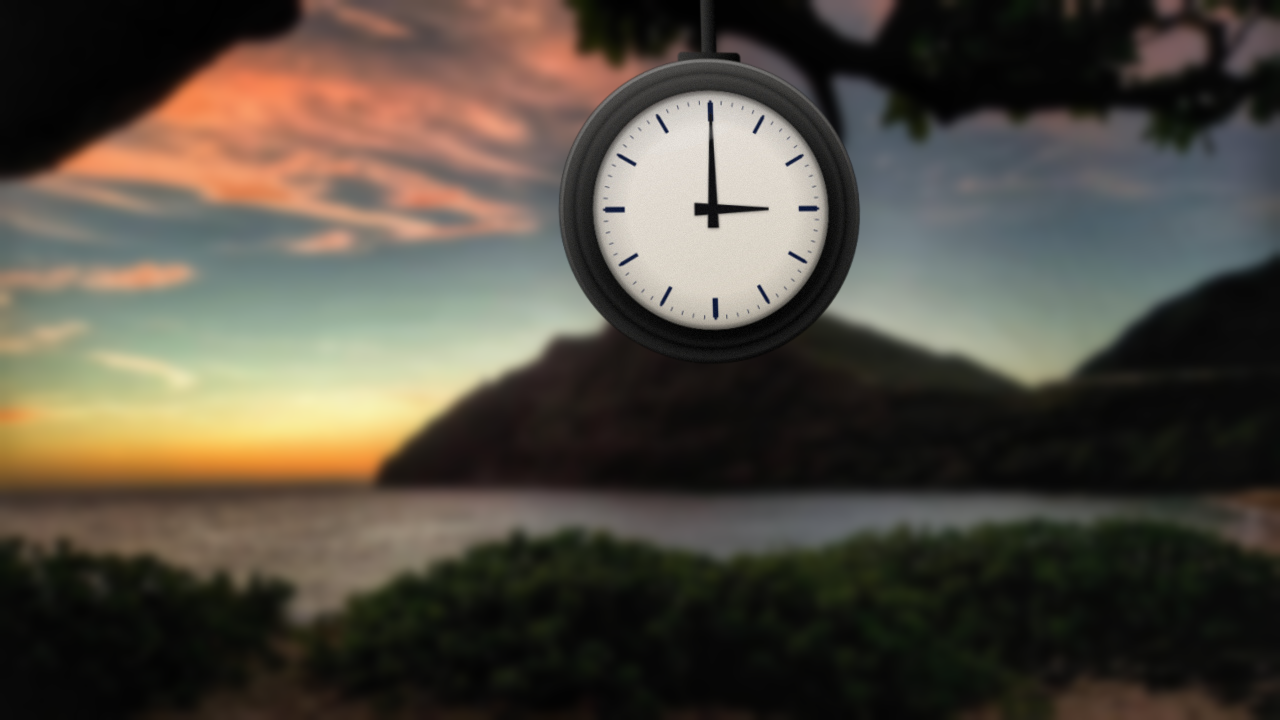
3:00
